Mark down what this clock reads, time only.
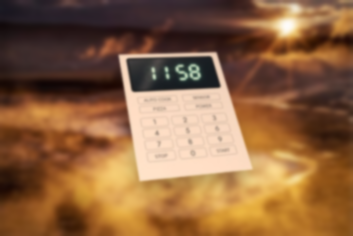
11:58
